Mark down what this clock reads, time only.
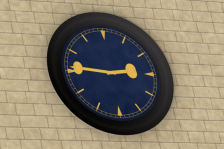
2:46
